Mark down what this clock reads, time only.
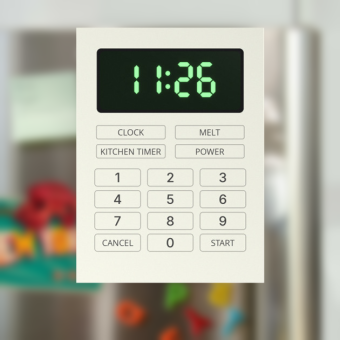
11:26
